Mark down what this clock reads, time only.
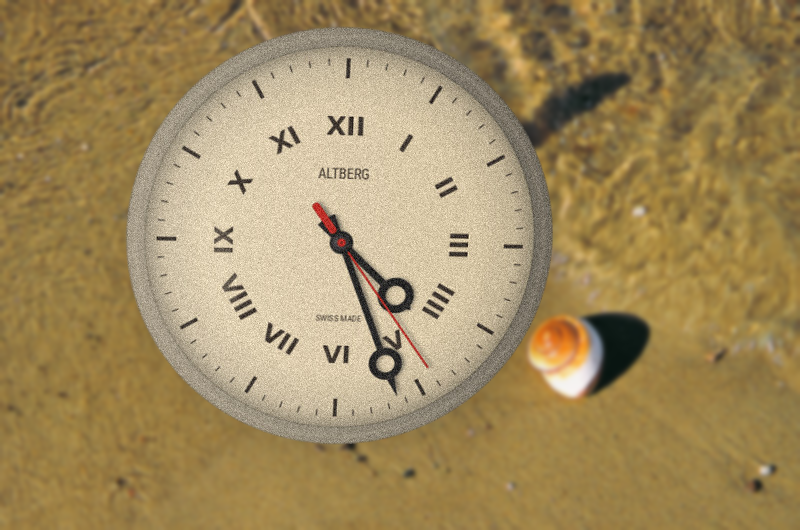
4:26:24
